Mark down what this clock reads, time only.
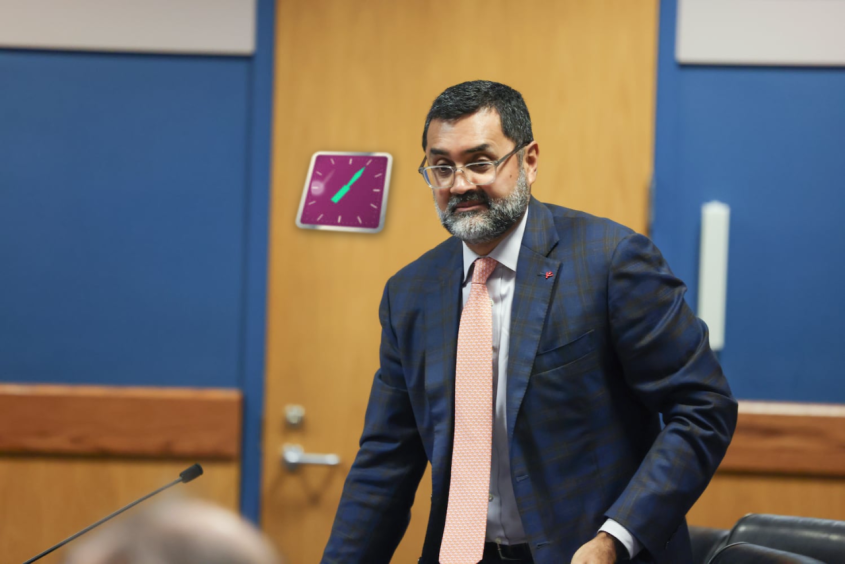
7:05
